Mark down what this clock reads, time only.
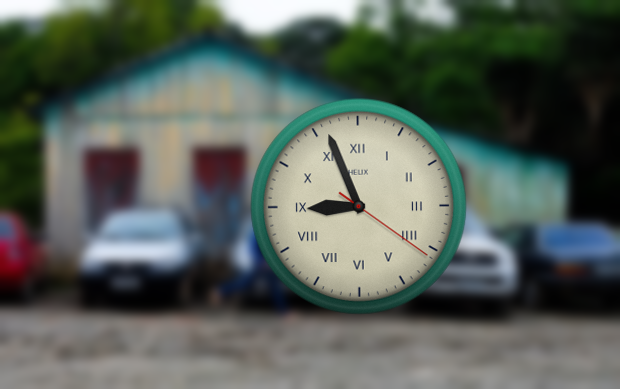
8:56:21
